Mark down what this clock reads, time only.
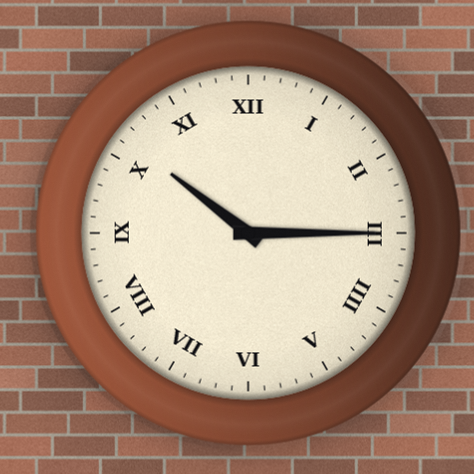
10:15
